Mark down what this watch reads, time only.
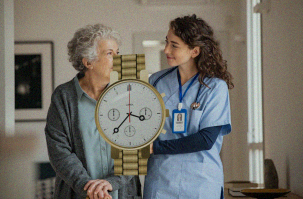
3:37
